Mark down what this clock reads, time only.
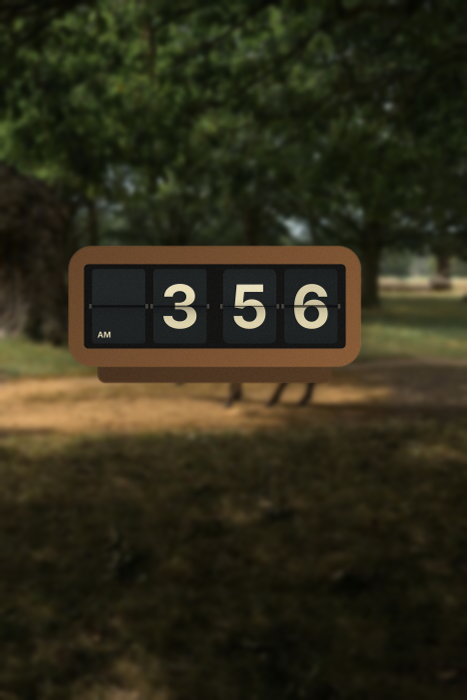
3:56
